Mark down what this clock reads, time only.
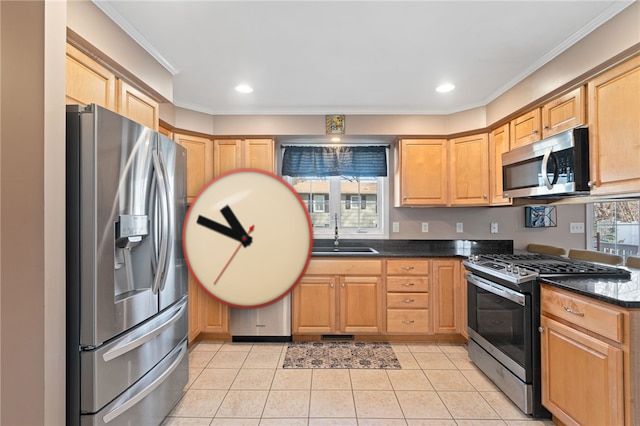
10:48:36
